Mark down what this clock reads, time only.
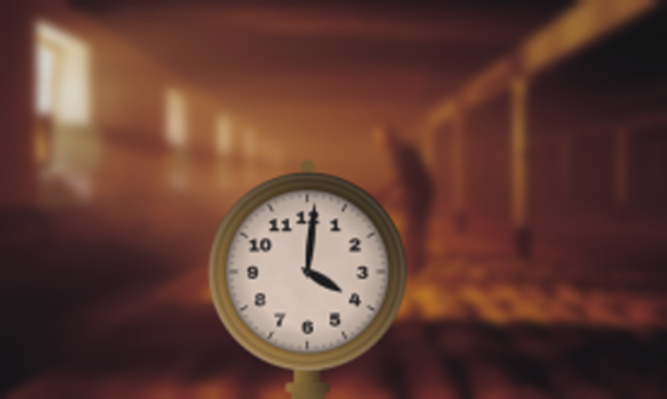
4:01
